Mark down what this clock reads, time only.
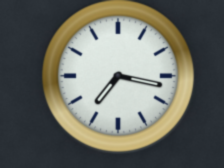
7:17
